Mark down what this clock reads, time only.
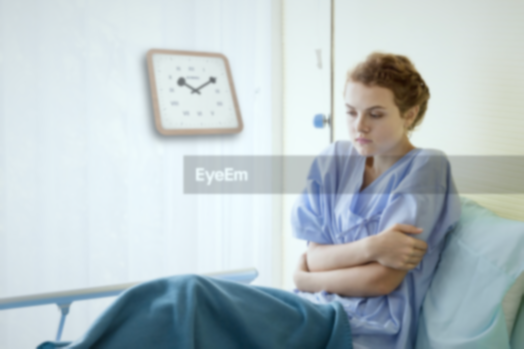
10:10
